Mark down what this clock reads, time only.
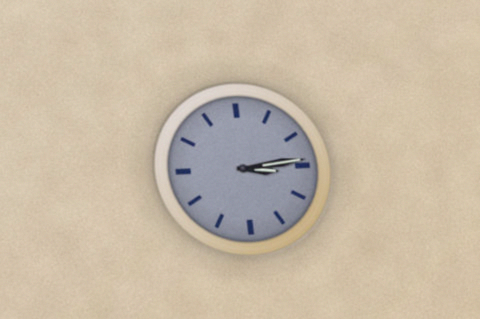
3:14
